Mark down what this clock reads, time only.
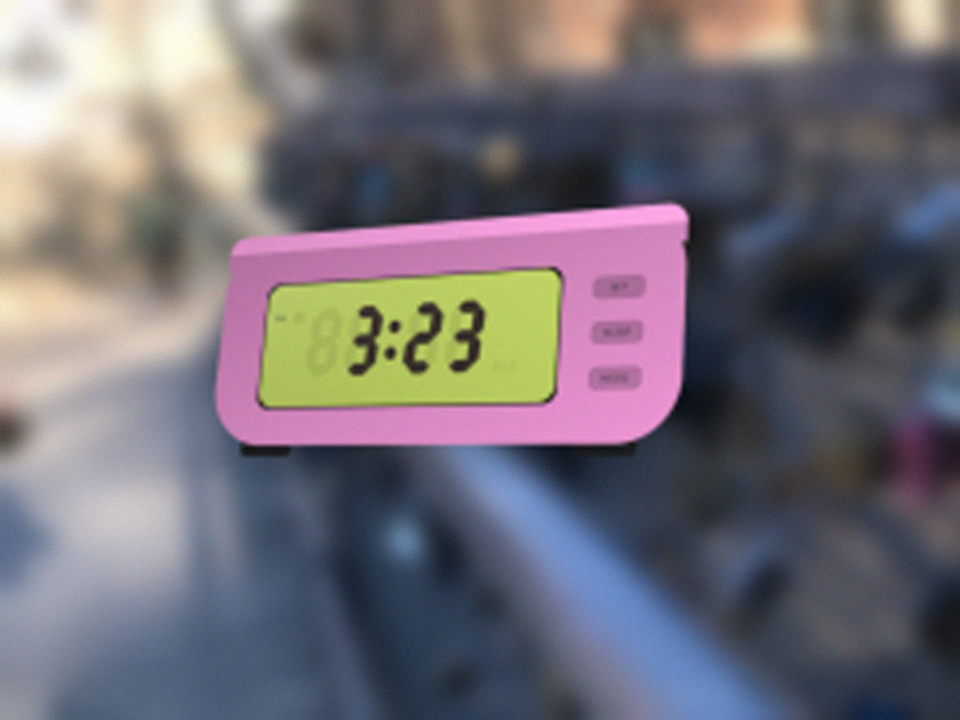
3:23
